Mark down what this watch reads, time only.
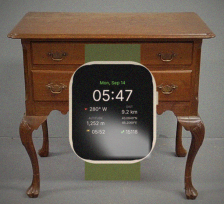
5:47
